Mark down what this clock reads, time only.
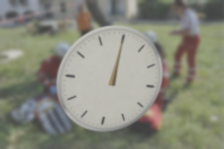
12:00
